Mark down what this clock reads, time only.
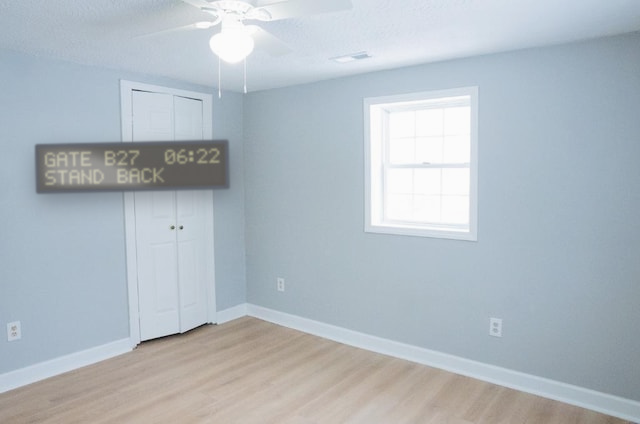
6:22
